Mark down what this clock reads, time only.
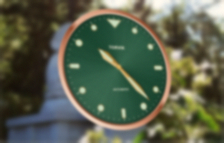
10:23
